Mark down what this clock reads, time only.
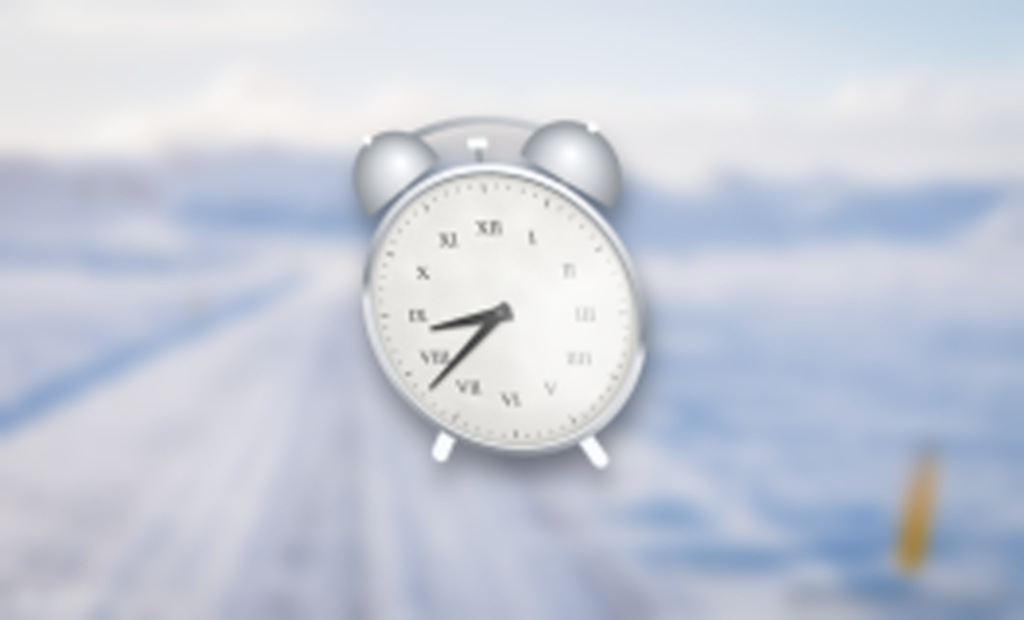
8:38
